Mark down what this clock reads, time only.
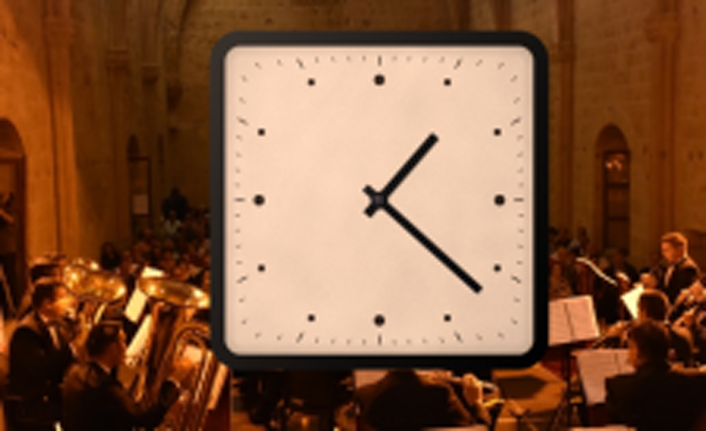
1:22
